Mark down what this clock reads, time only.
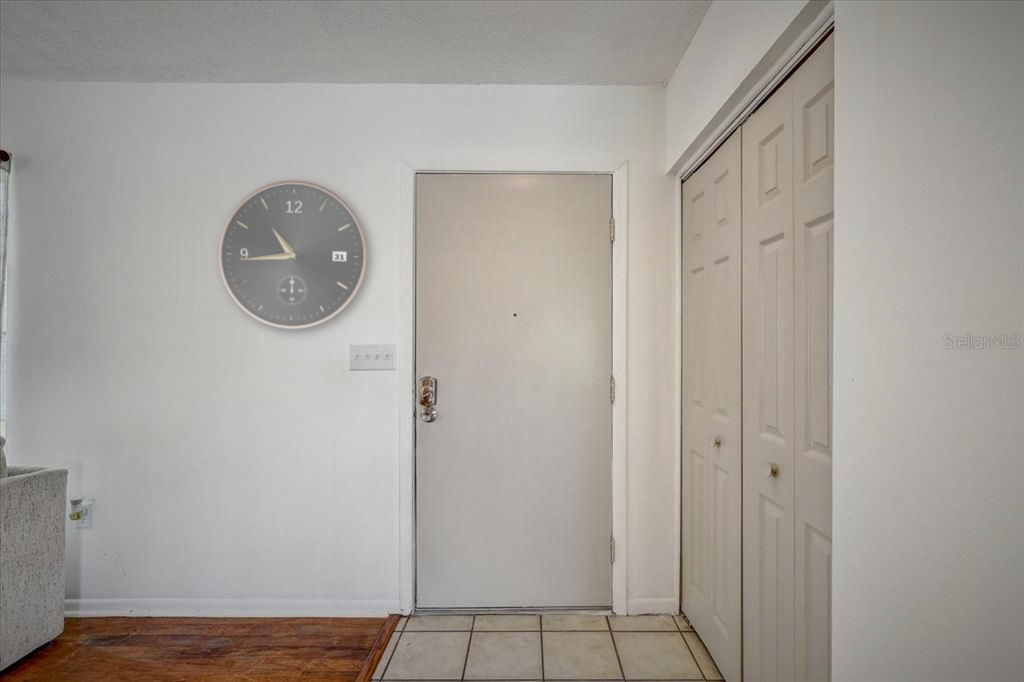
10:44
